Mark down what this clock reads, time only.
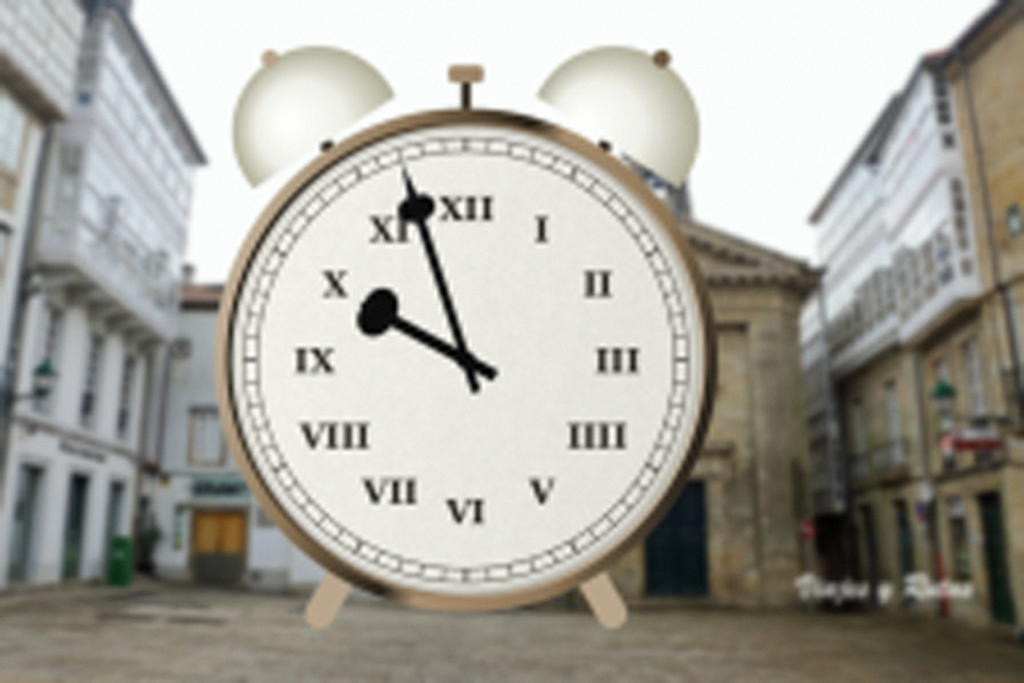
9:57
